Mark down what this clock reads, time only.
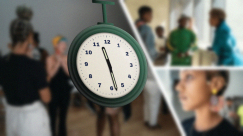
11:28
